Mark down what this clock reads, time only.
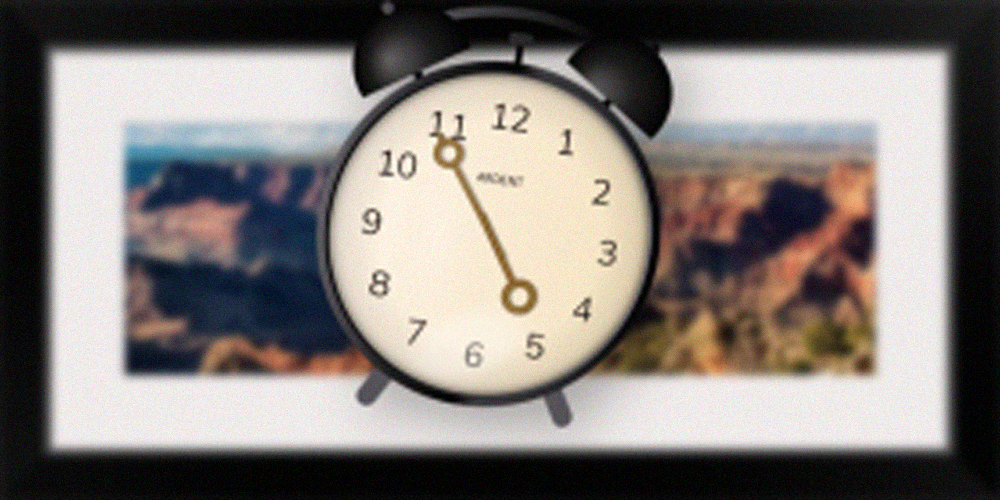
4:54
